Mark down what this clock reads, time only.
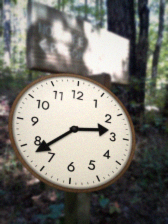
2:38
